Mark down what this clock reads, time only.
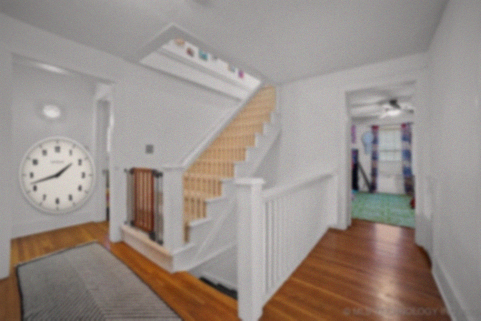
1:42
